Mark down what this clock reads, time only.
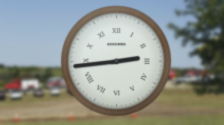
2:44
